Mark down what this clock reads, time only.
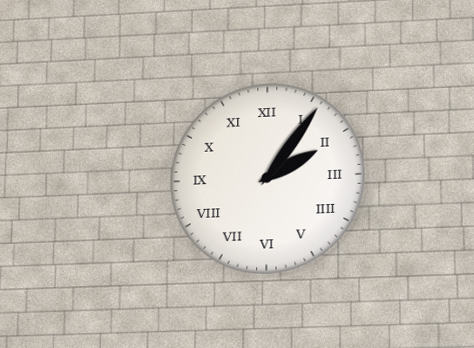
2:06
